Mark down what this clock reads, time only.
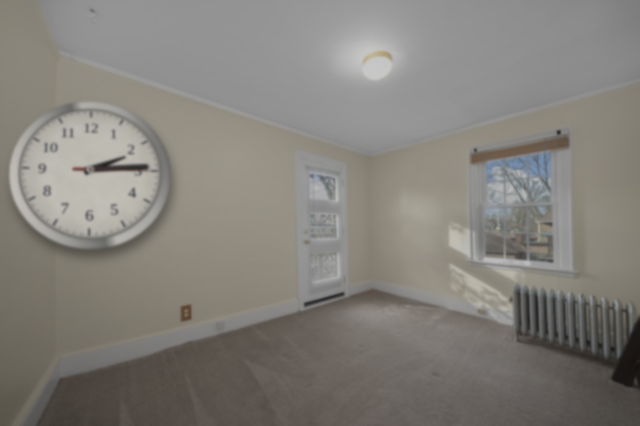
2:14:15
